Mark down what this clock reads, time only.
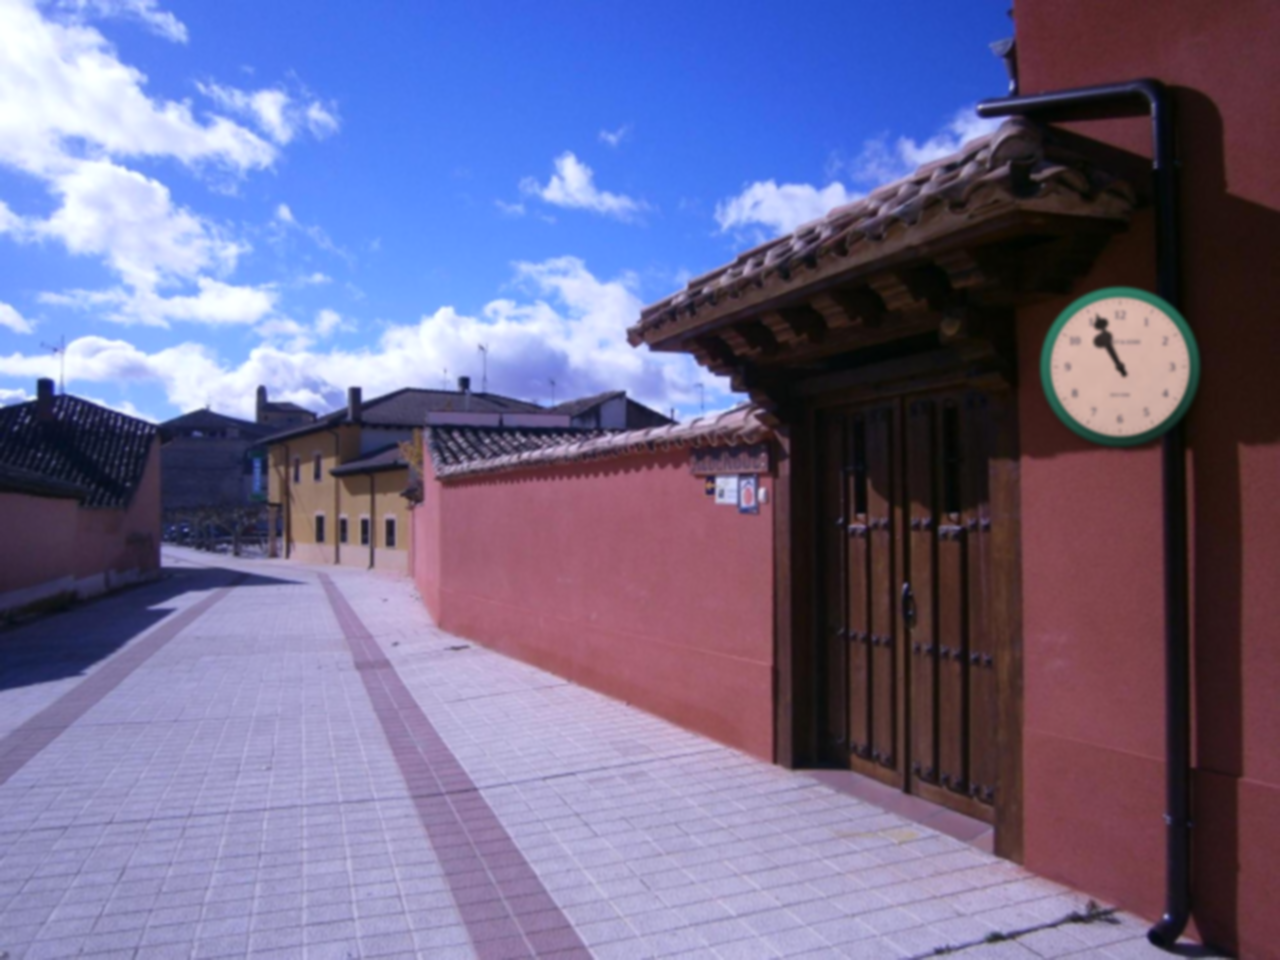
10:56
